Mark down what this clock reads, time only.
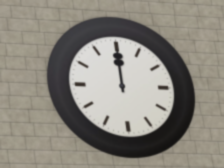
12:00
